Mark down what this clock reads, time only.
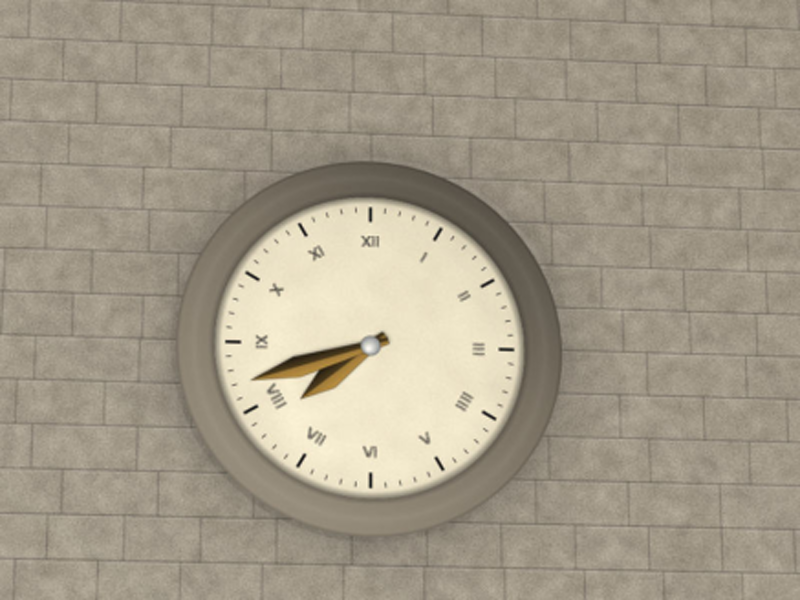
7:42
